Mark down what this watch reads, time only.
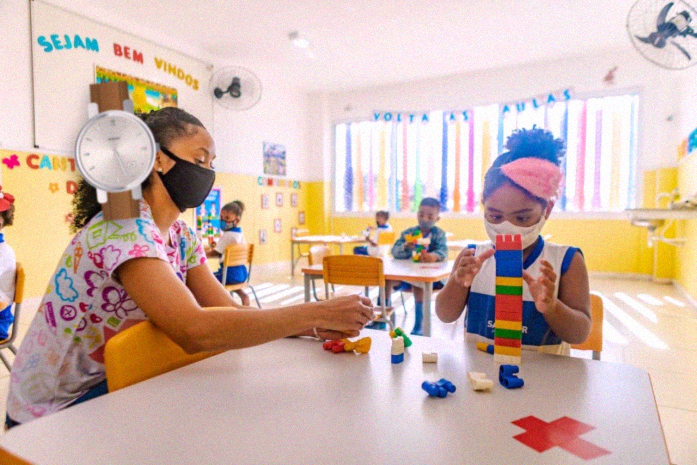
5:27
